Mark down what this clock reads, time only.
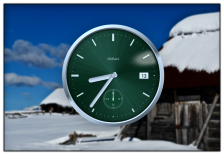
8:36
